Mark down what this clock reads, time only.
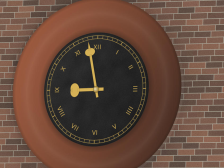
8:58
